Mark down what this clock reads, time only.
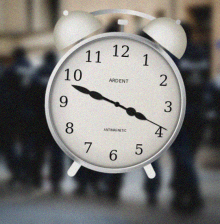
3:48:19
